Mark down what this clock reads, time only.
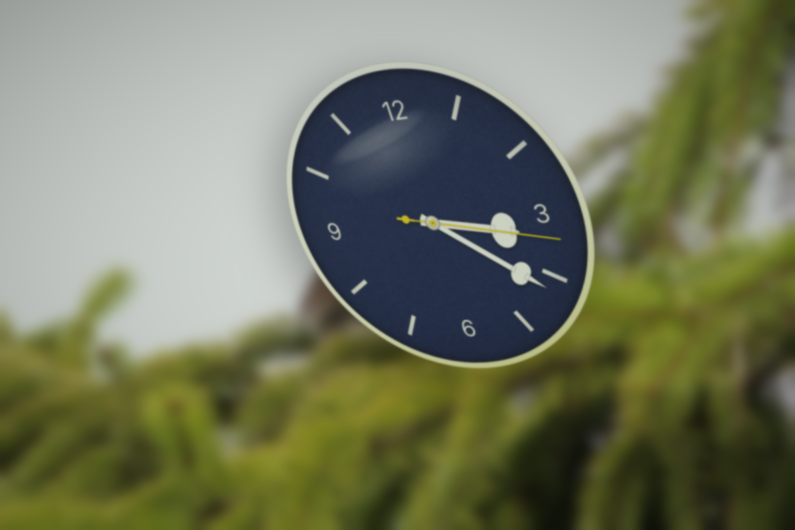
3:21:17
